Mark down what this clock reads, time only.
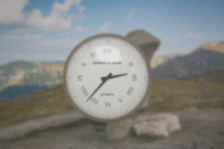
2:37
